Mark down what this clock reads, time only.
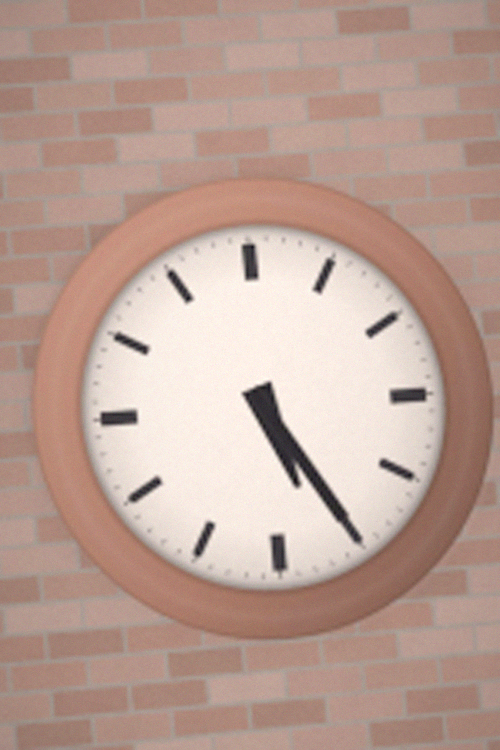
5:25
